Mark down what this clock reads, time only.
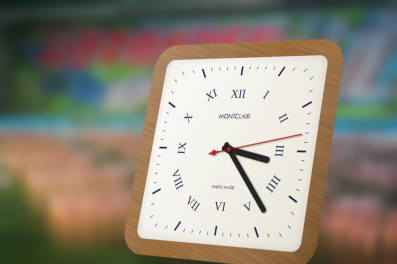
3:23:13
